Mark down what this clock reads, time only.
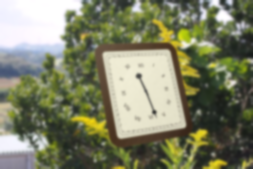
11:28
